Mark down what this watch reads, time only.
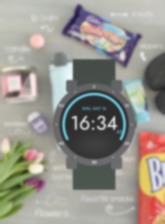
16:34
